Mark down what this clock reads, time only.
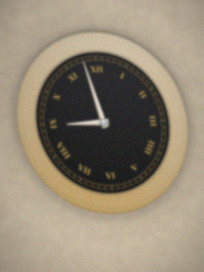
8:58
